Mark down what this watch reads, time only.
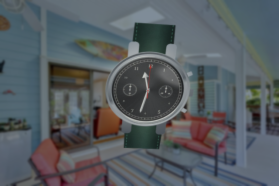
11:32
